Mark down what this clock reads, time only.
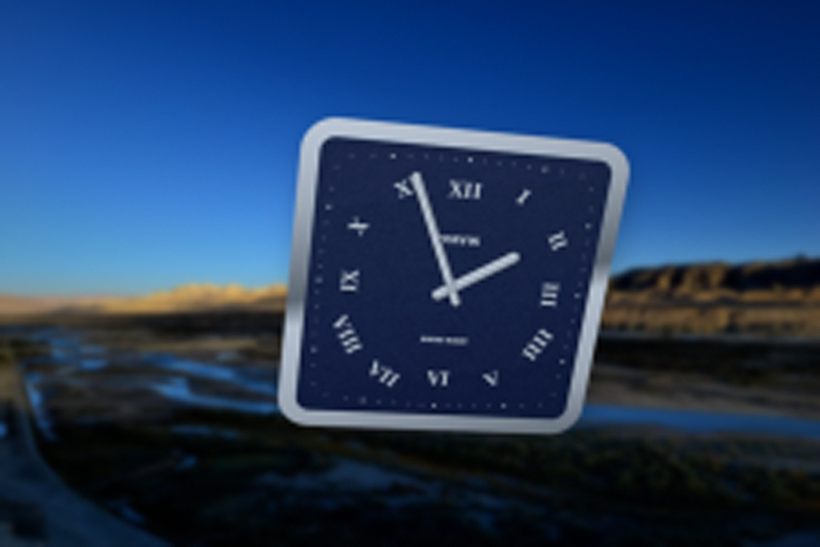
1:56
